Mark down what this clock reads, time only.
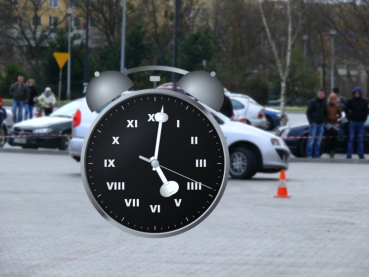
5:01:19
